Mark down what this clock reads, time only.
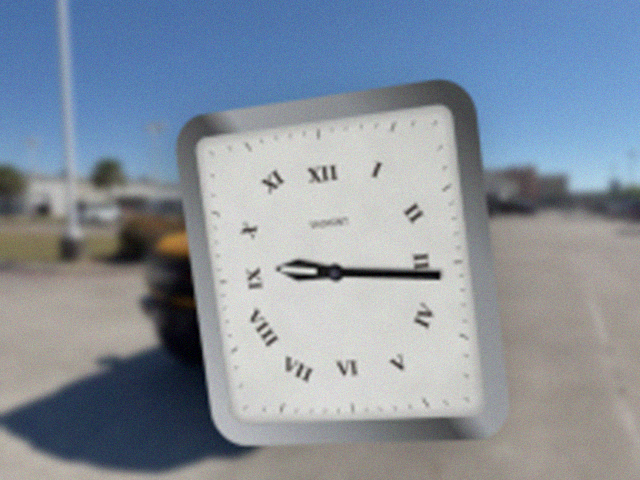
9:16
